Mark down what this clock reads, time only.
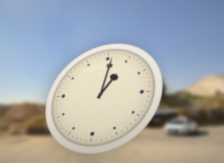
1:01
